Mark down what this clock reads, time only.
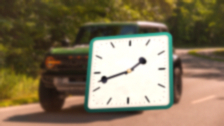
1:42
